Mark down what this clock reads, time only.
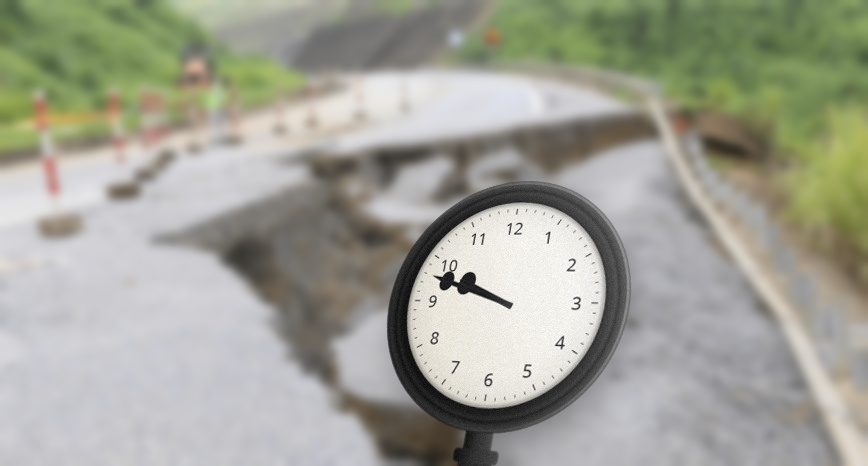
9:48
